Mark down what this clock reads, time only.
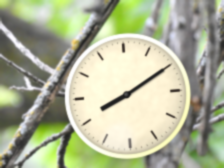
8:10
